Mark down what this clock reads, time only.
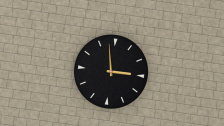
2:58
